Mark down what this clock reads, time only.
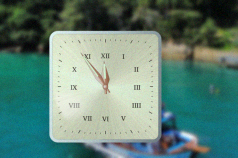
11:54
